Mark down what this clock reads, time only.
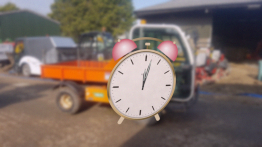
12:02
